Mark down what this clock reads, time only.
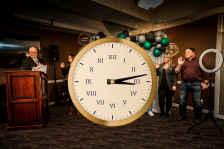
3:13
